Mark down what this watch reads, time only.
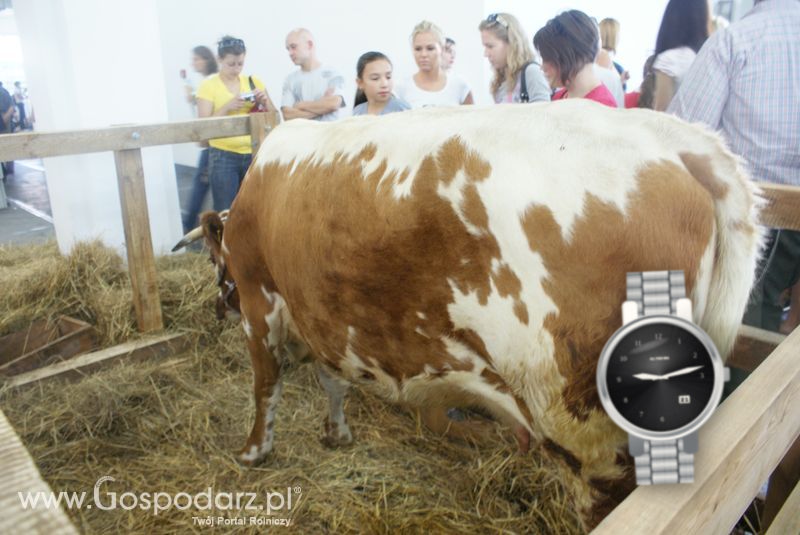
9:13
